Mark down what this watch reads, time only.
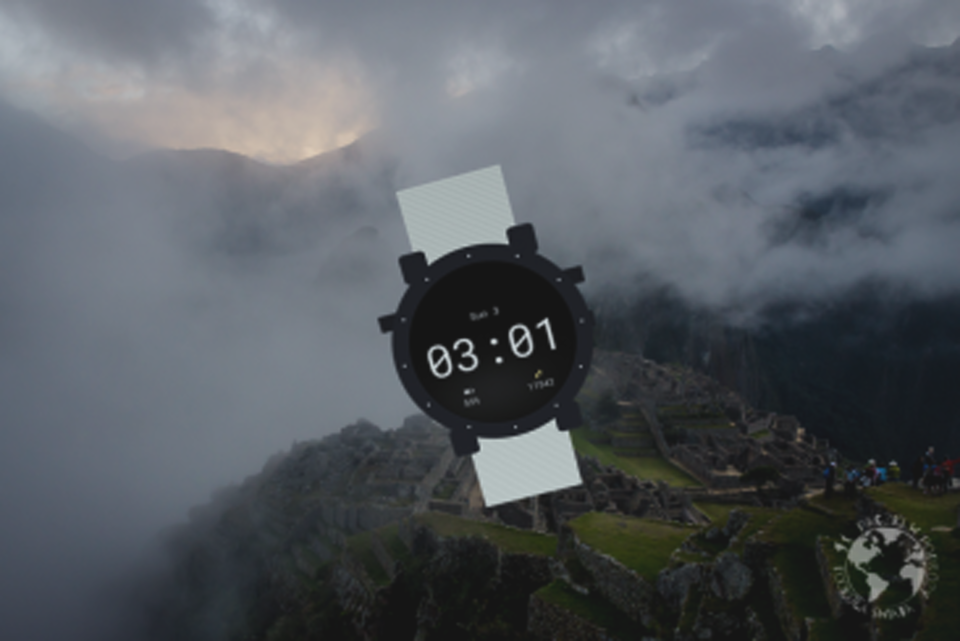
3:01
